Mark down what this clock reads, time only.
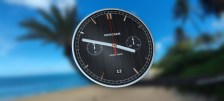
3:48
